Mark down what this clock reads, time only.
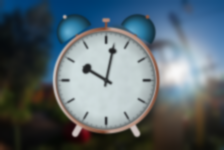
10:02
